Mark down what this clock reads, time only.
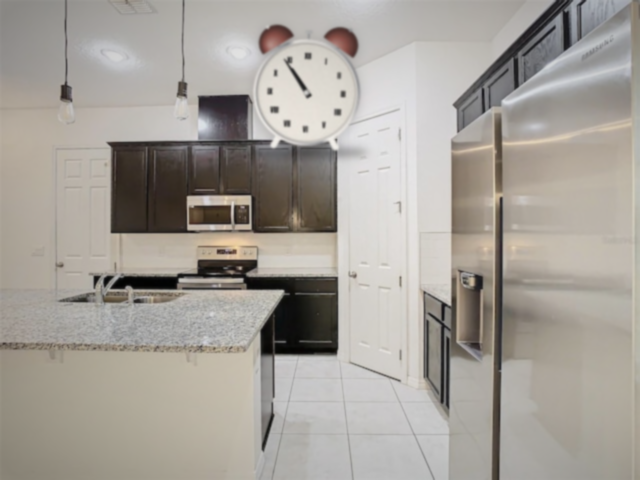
10:54
